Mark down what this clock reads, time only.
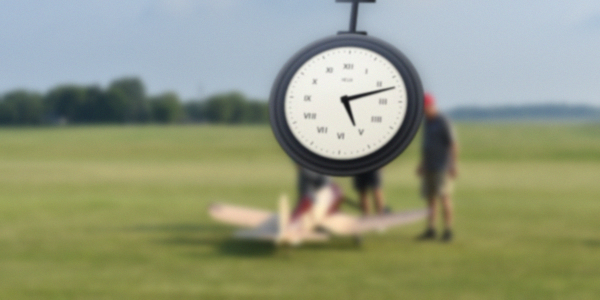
5:12
